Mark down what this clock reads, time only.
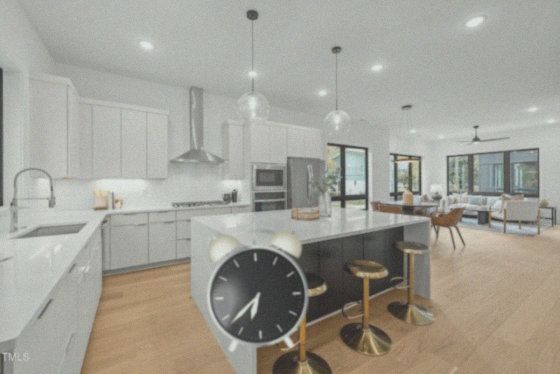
6:38
